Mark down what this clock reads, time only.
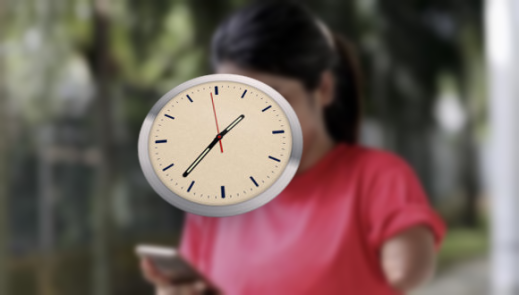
1:36:59
